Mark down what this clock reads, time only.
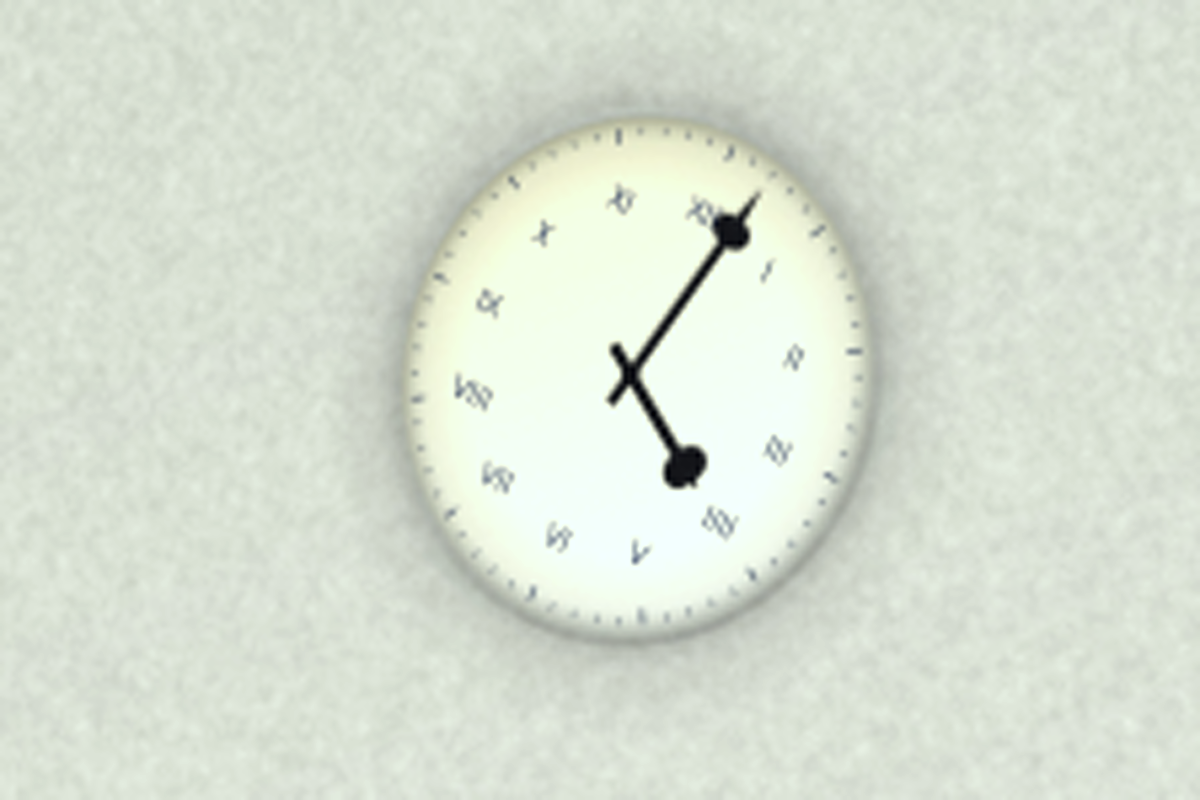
4:02
